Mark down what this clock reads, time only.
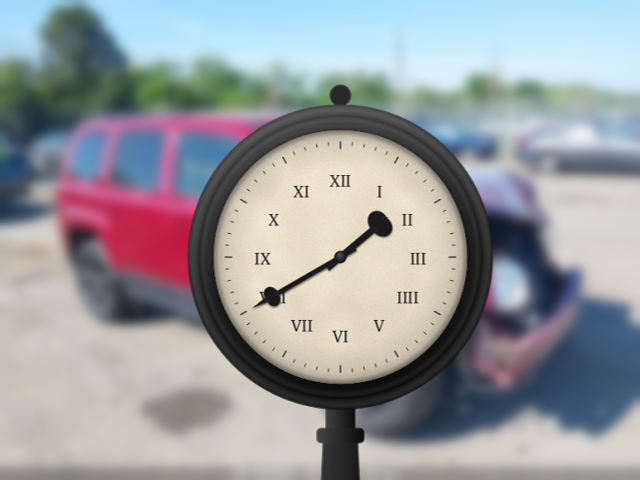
1:40
